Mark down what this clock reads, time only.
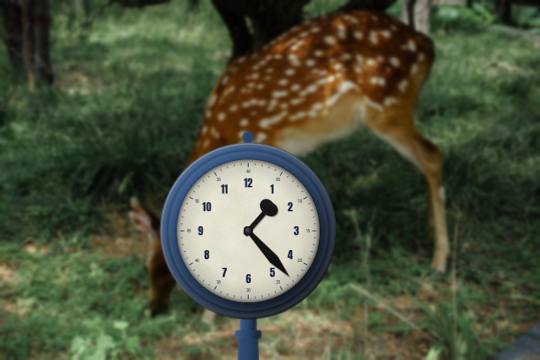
1:23
